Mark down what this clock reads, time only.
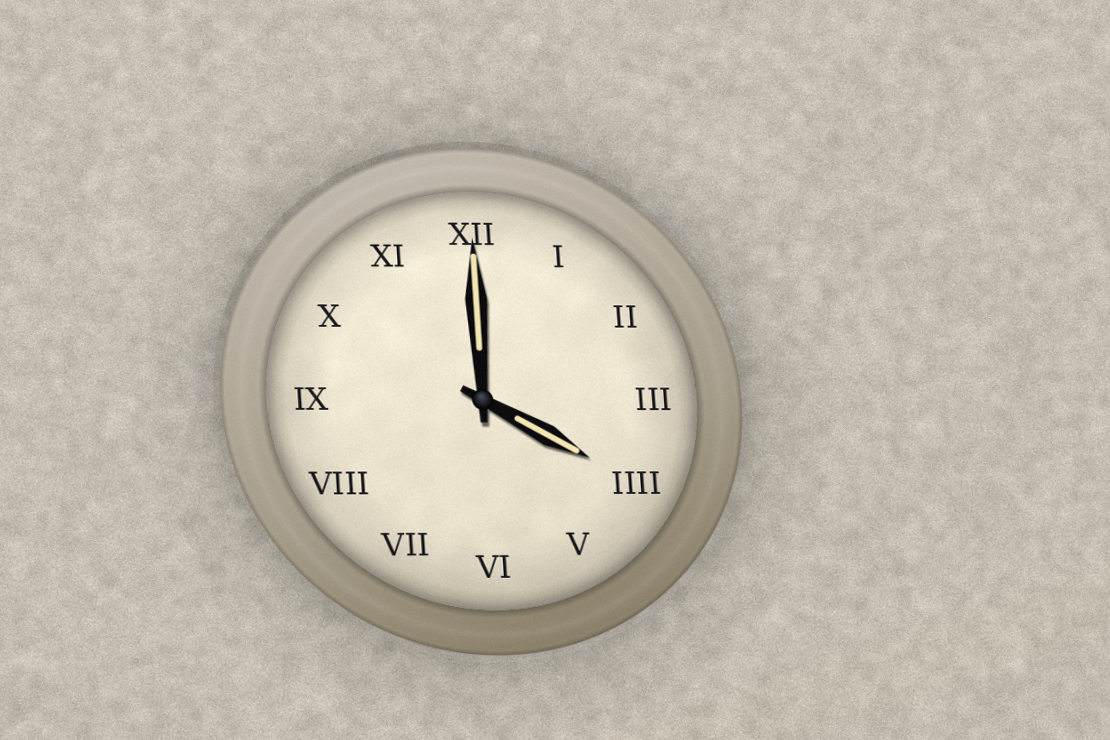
4:00
